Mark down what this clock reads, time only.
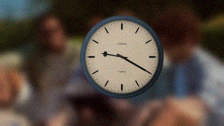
9:20
